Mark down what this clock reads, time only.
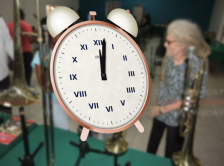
12:02
